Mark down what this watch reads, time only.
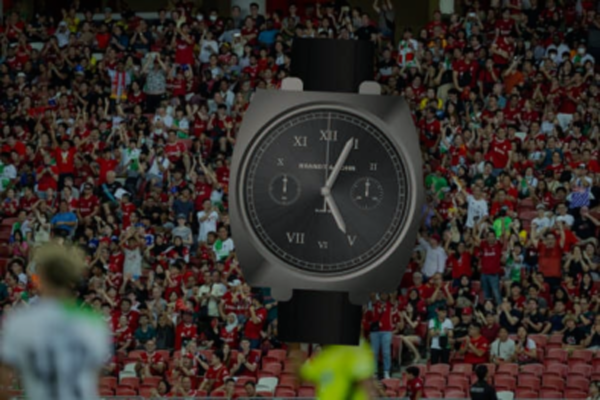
5:04
